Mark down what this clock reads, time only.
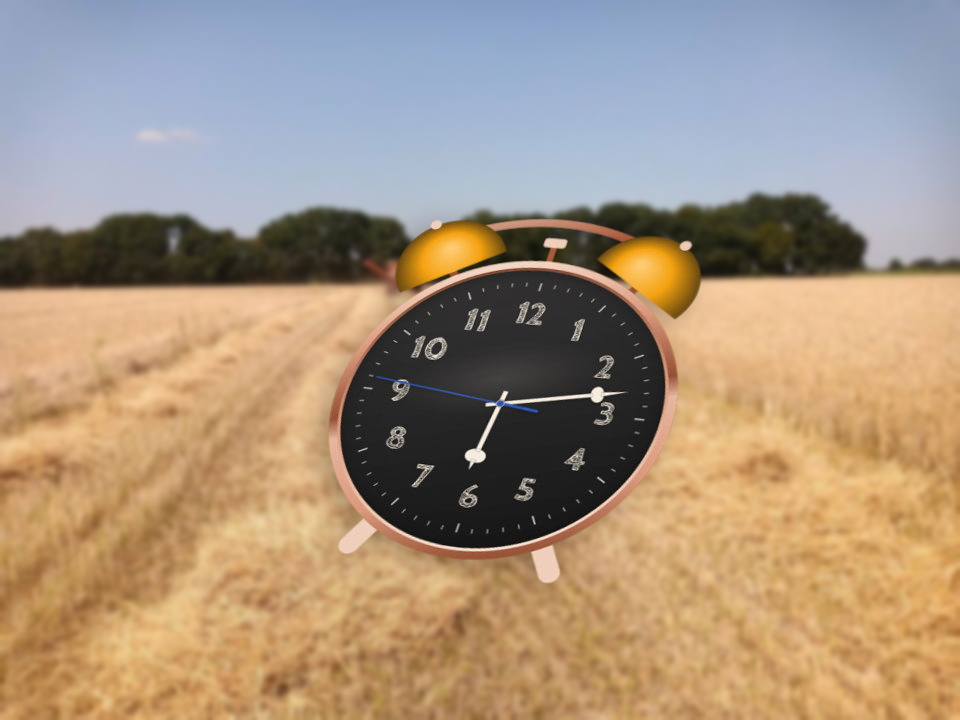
6:12:46
